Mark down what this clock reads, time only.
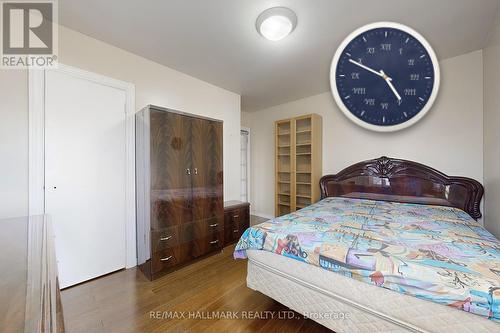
4:49
